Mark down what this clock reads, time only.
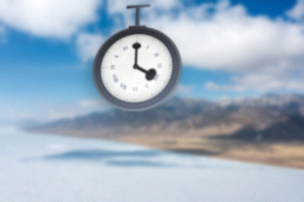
4:00
